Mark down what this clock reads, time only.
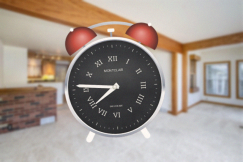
7:46
